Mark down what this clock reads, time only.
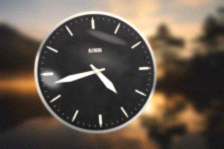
4:43
